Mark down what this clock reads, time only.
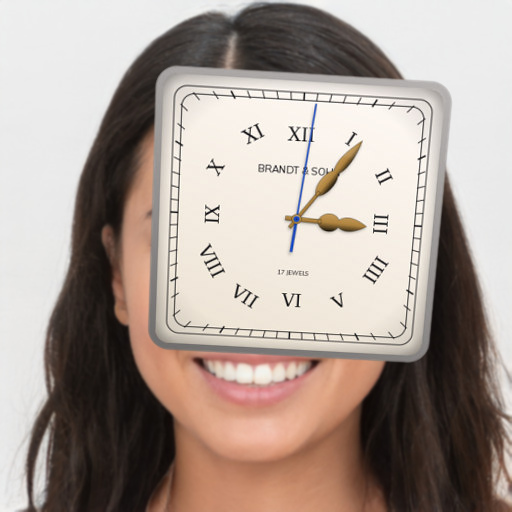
3:06:01
